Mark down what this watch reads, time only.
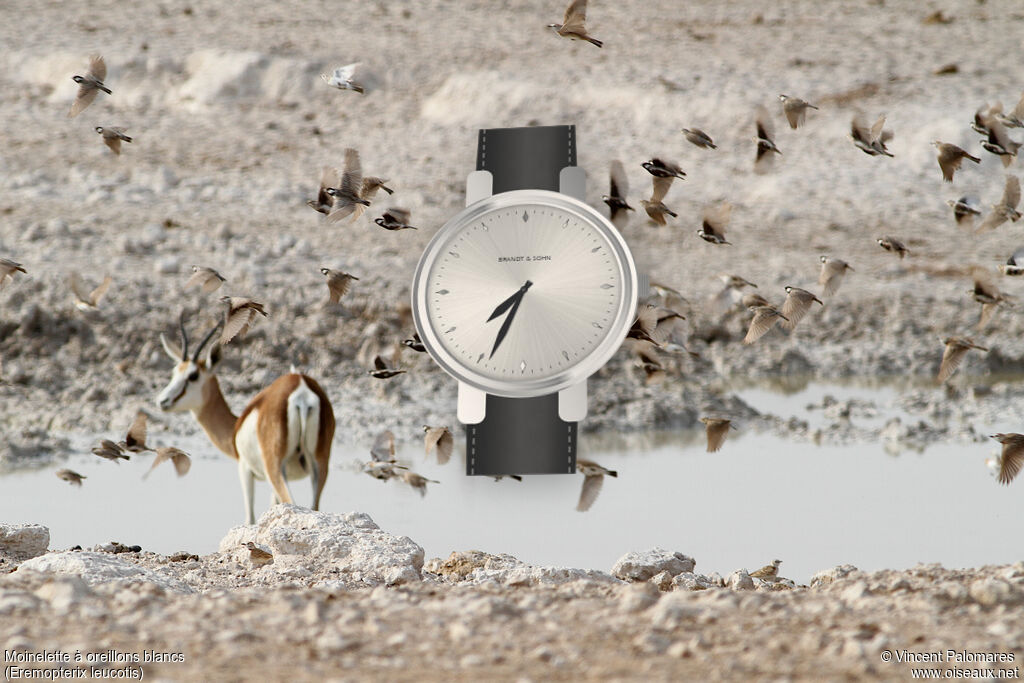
7:34
